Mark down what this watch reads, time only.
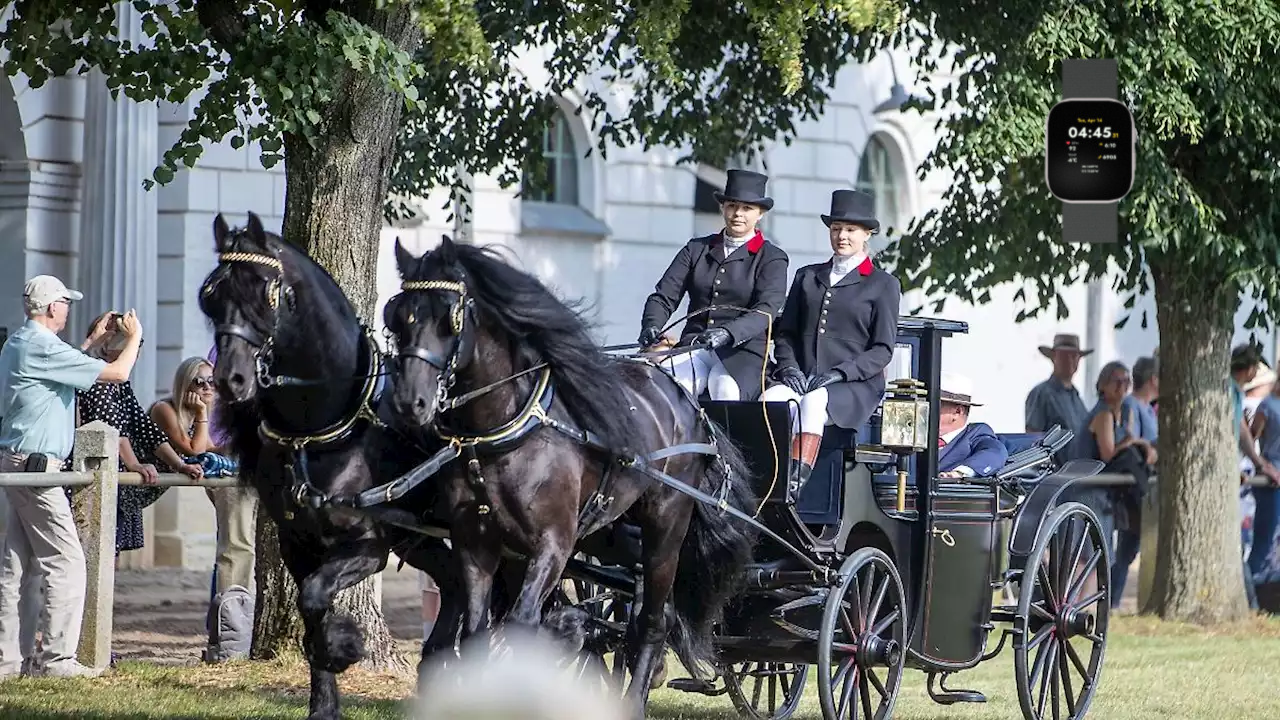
4:45
